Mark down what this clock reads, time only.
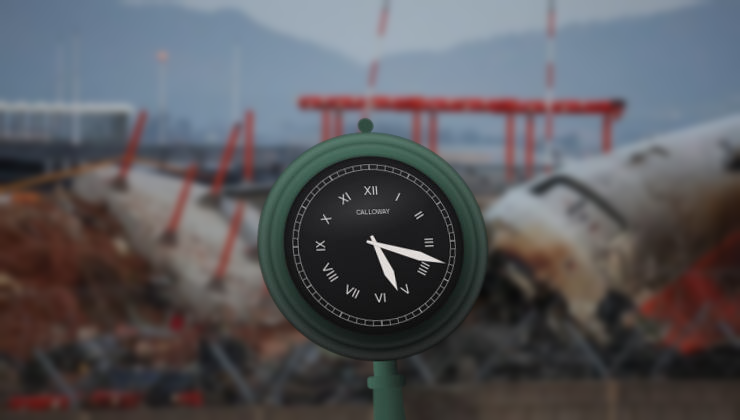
5:18
